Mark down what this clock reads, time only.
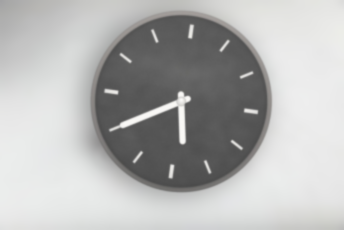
5:40
